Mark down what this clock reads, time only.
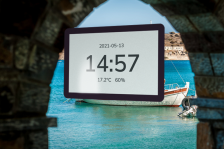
14:57
